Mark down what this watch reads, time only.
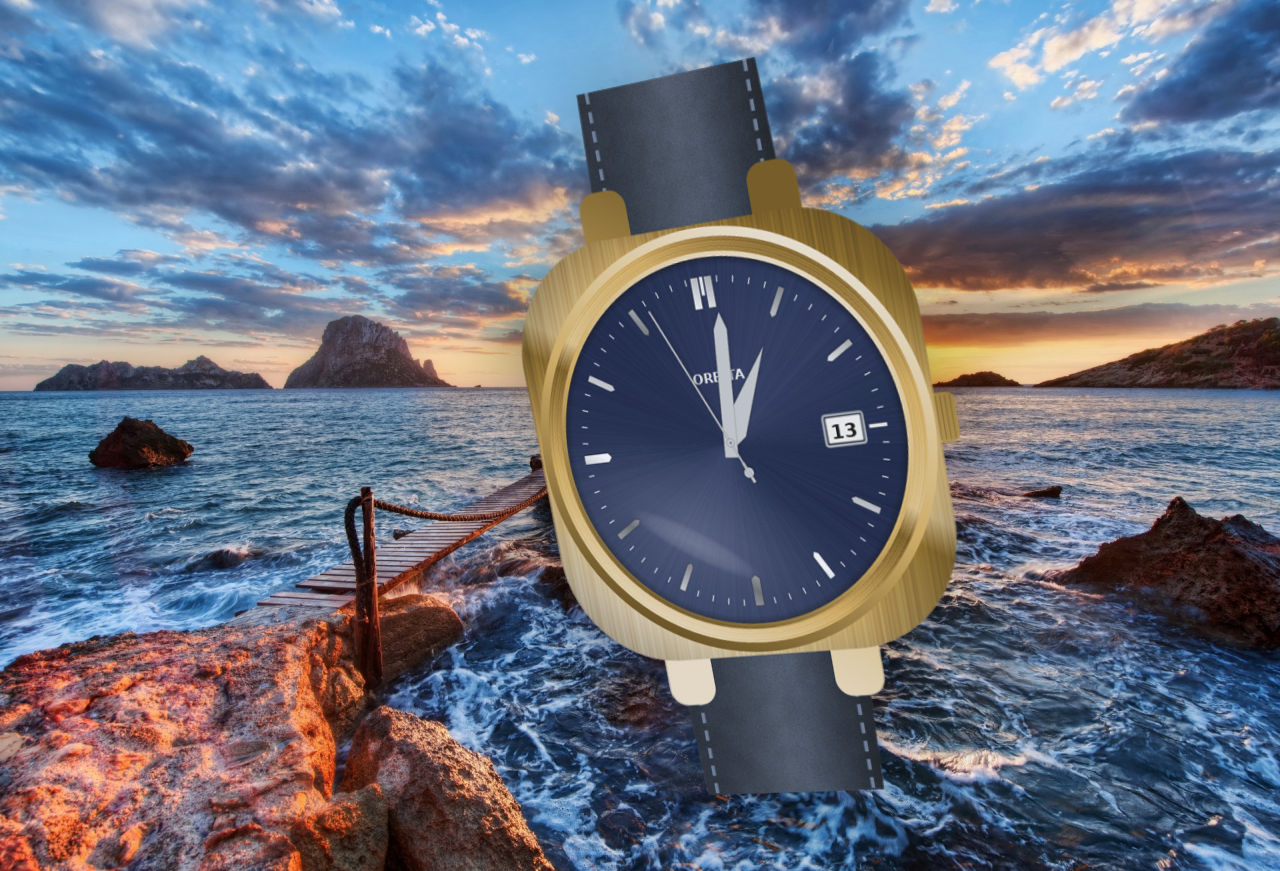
1:00:56
